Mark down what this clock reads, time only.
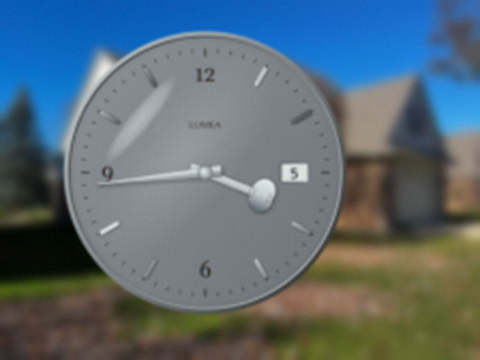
3:44
